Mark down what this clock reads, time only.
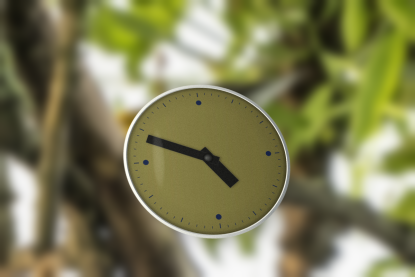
4:49
